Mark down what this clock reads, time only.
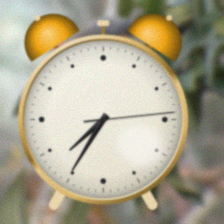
7:35:14
